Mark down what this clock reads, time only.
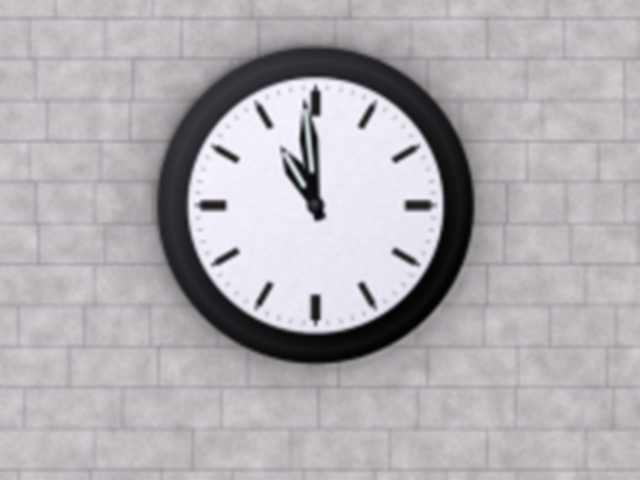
10:59
